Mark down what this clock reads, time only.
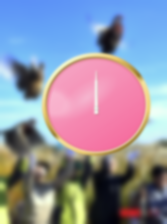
12:00
